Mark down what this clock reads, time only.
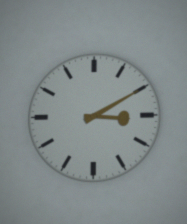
3:10
